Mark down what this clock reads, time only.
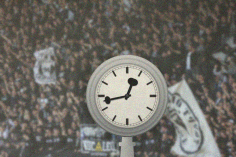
12:43
